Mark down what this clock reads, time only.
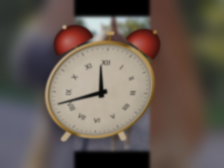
11:42
